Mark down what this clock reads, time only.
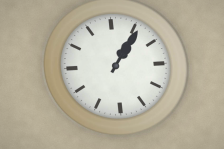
1:06
